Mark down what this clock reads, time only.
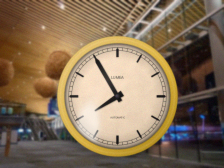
7:55
